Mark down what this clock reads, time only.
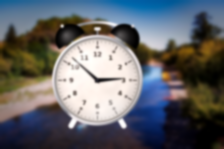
2:52
